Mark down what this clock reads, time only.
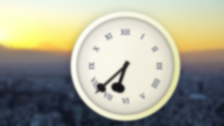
6:38
